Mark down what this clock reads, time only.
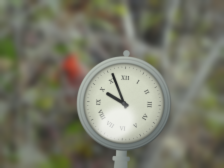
9:56
